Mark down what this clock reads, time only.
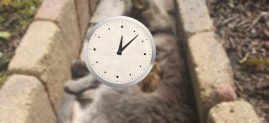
12:07
